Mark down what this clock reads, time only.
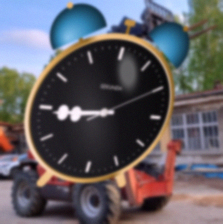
8:44:10
